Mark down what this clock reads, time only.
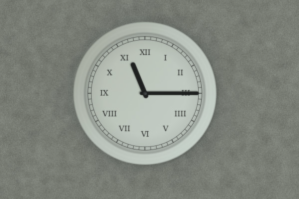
11:15
